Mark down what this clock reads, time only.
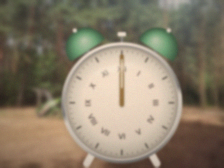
12:00
